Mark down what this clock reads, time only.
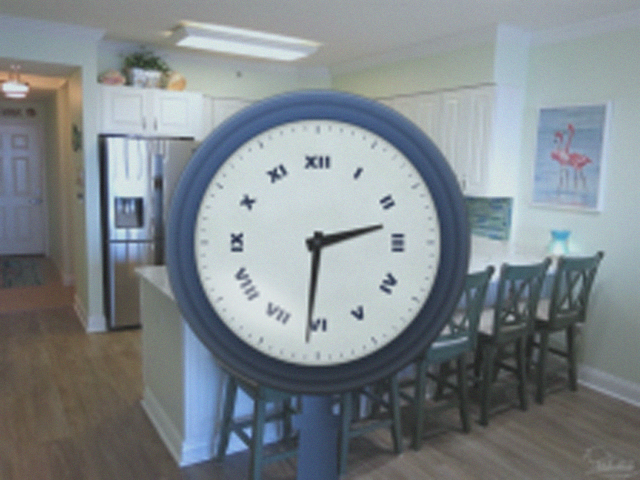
2:31
